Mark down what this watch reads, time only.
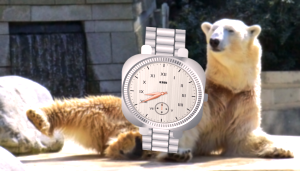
8:40
